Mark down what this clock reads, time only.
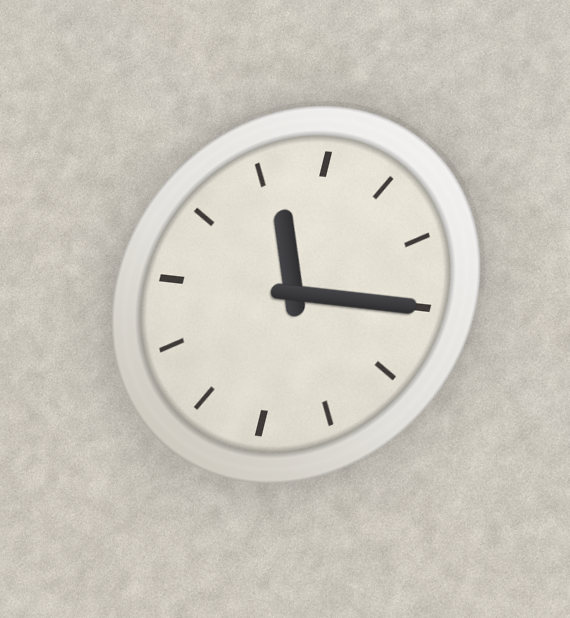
11:15
